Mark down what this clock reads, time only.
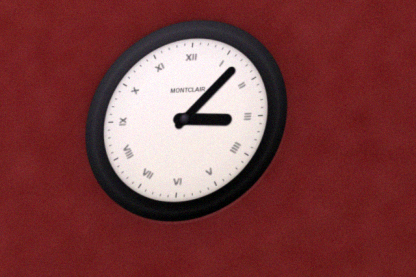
3:07
